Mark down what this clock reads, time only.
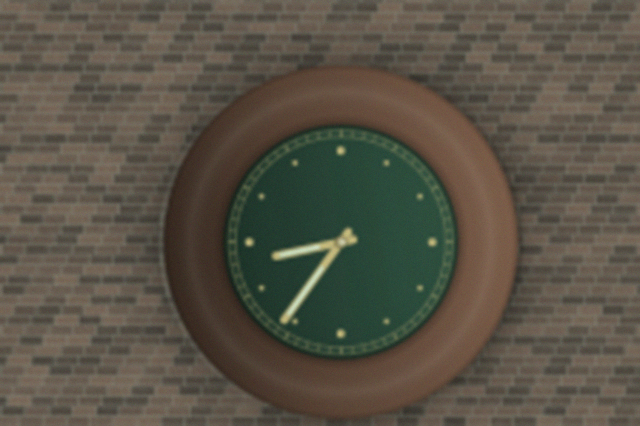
8:36
